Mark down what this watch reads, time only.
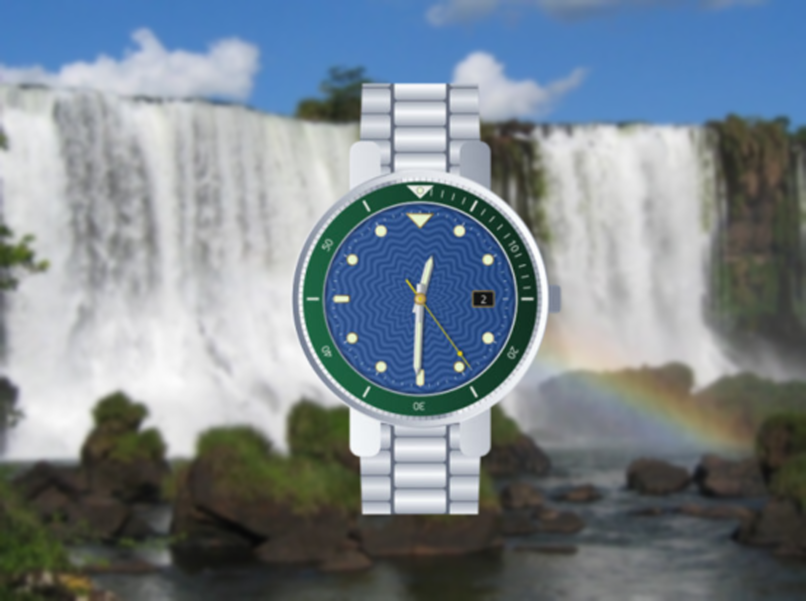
12:30:24
